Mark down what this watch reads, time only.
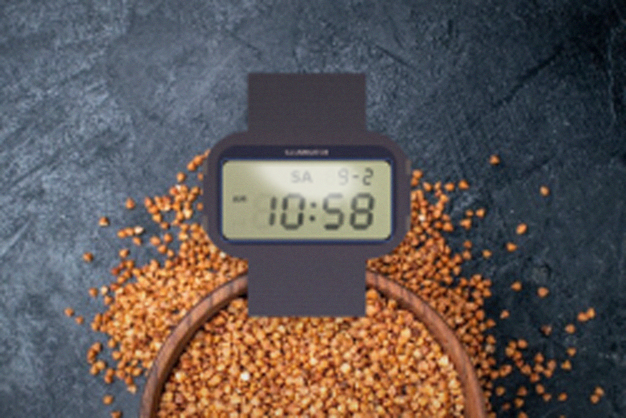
10:58
